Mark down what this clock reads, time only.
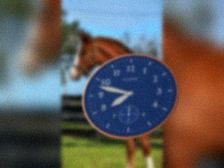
7:48
